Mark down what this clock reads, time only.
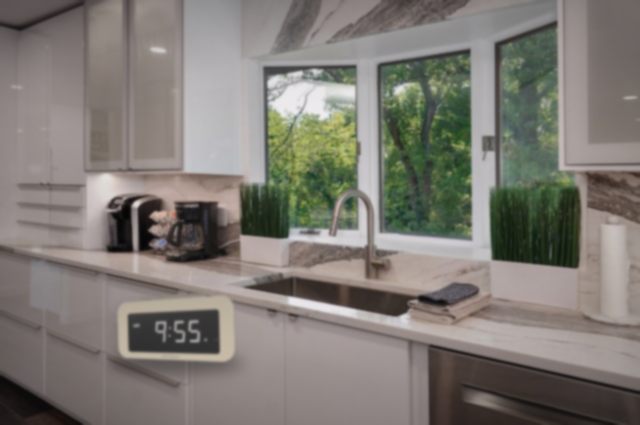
9:55
